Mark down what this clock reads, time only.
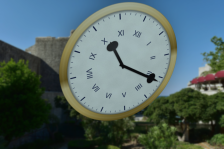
10:16
